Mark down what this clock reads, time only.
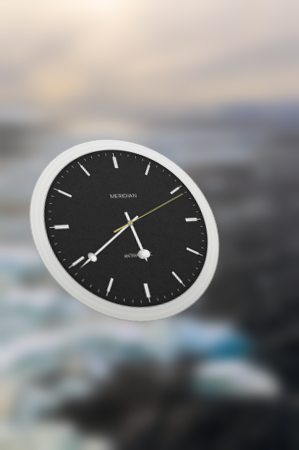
5:39:11
